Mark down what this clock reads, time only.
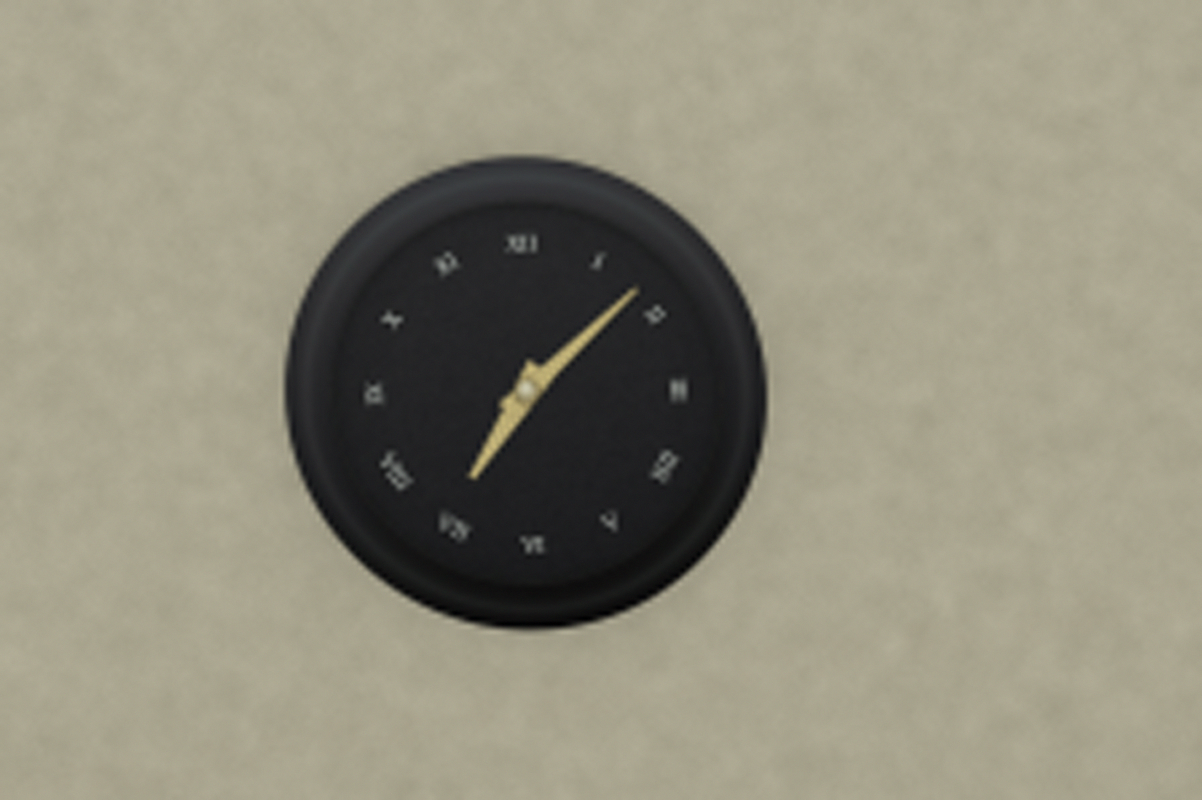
7:08
